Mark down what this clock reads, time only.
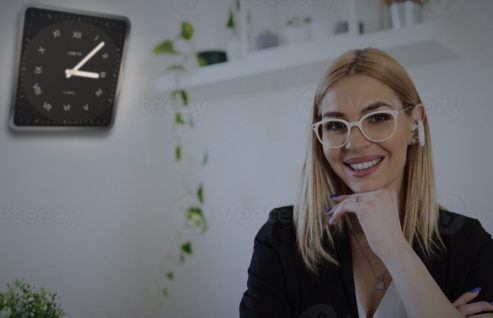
3:07
